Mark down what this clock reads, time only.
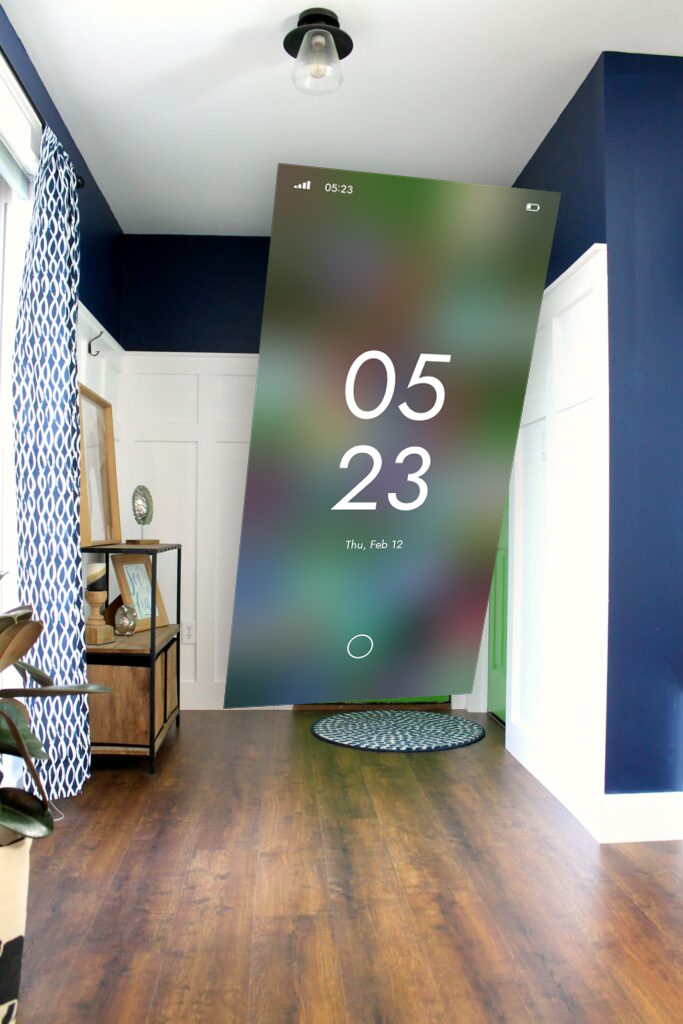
5:23
